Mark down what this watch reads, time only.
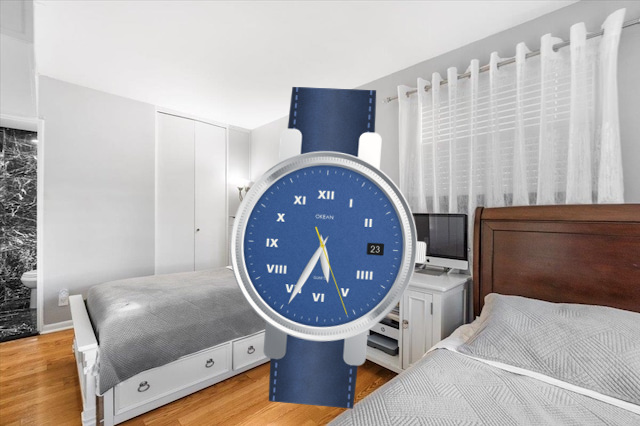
5:34:26
